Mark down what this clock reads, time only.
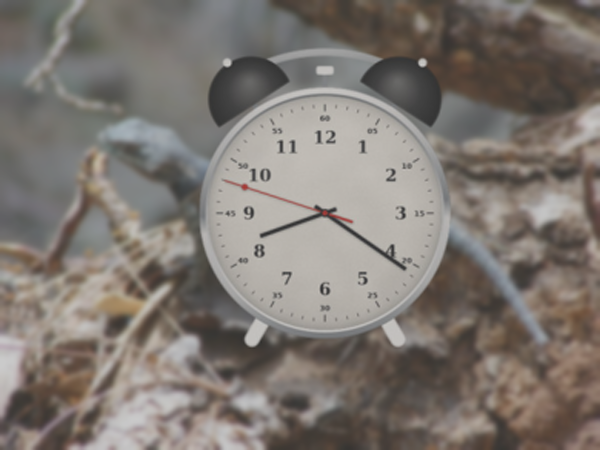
8:20:48
